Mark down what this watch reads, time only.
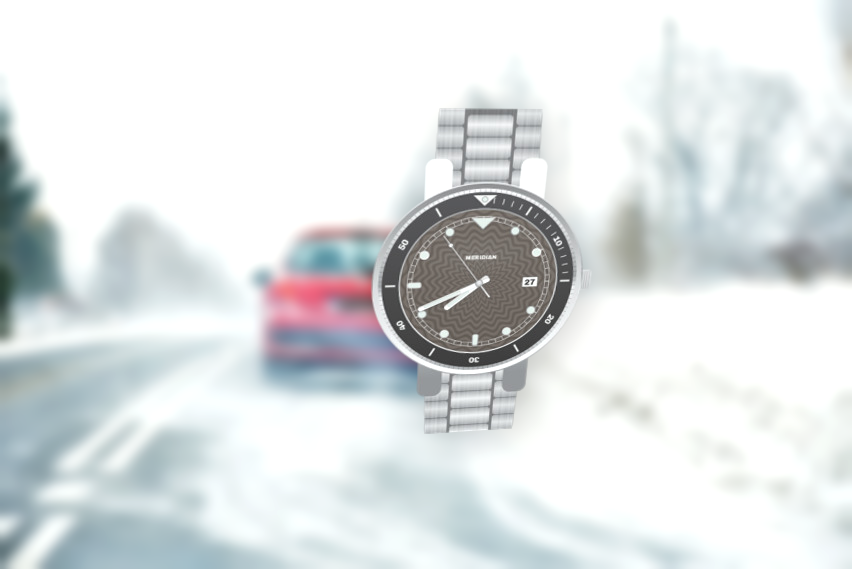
7:40:54
